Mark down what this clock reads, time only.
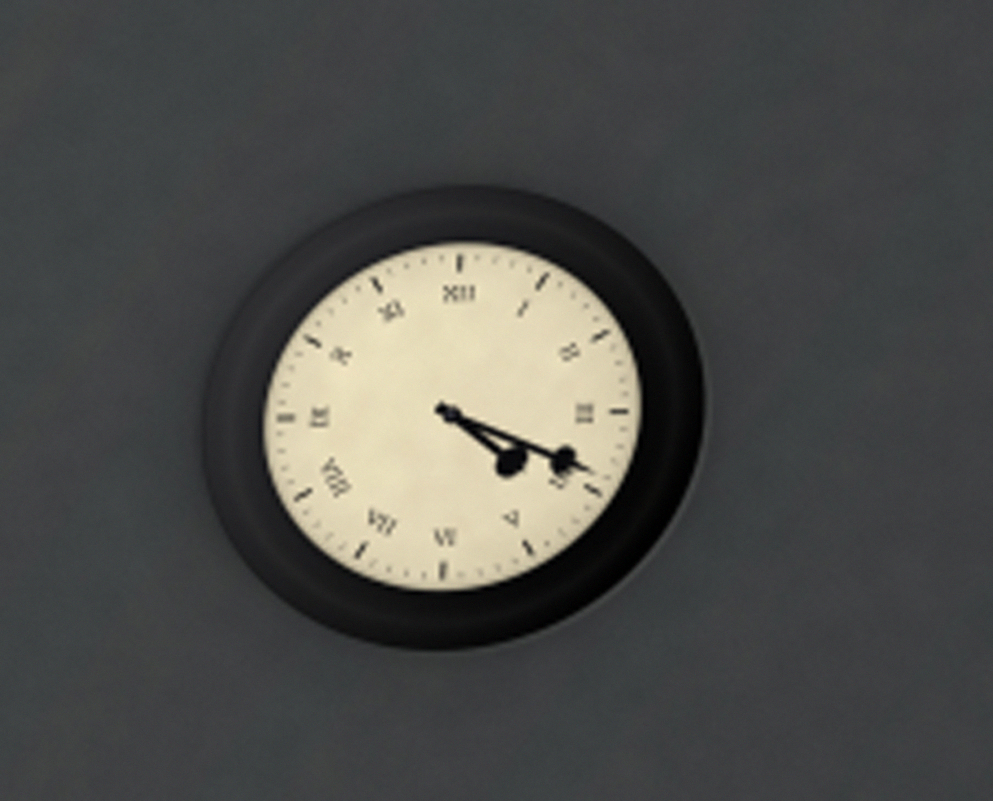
4:19
